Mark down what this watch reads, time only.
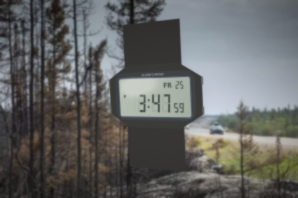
3:47
